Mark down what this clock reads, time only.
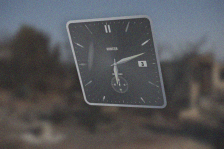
6:12
